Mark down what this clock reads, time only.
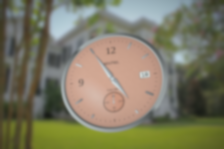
4:55
